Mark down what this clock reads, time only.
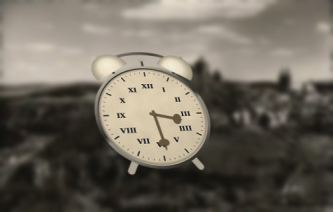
3:29
